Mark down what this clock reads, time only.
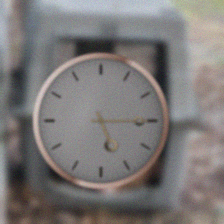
5:15
